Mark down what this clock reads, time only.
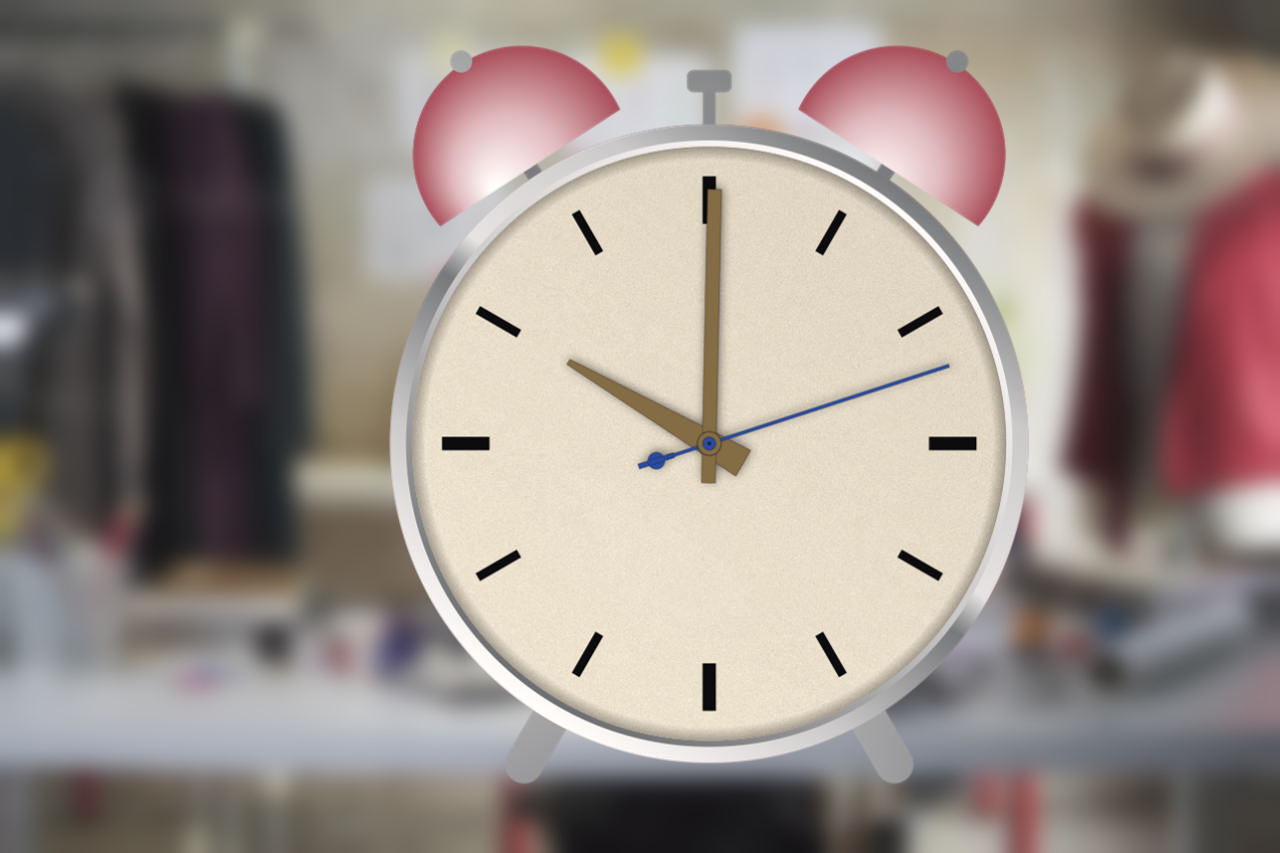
10:00:12
